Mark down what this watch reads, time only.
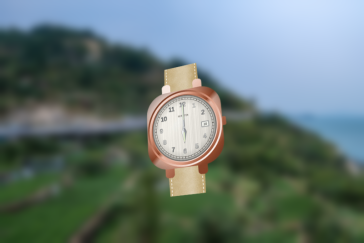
6:00
